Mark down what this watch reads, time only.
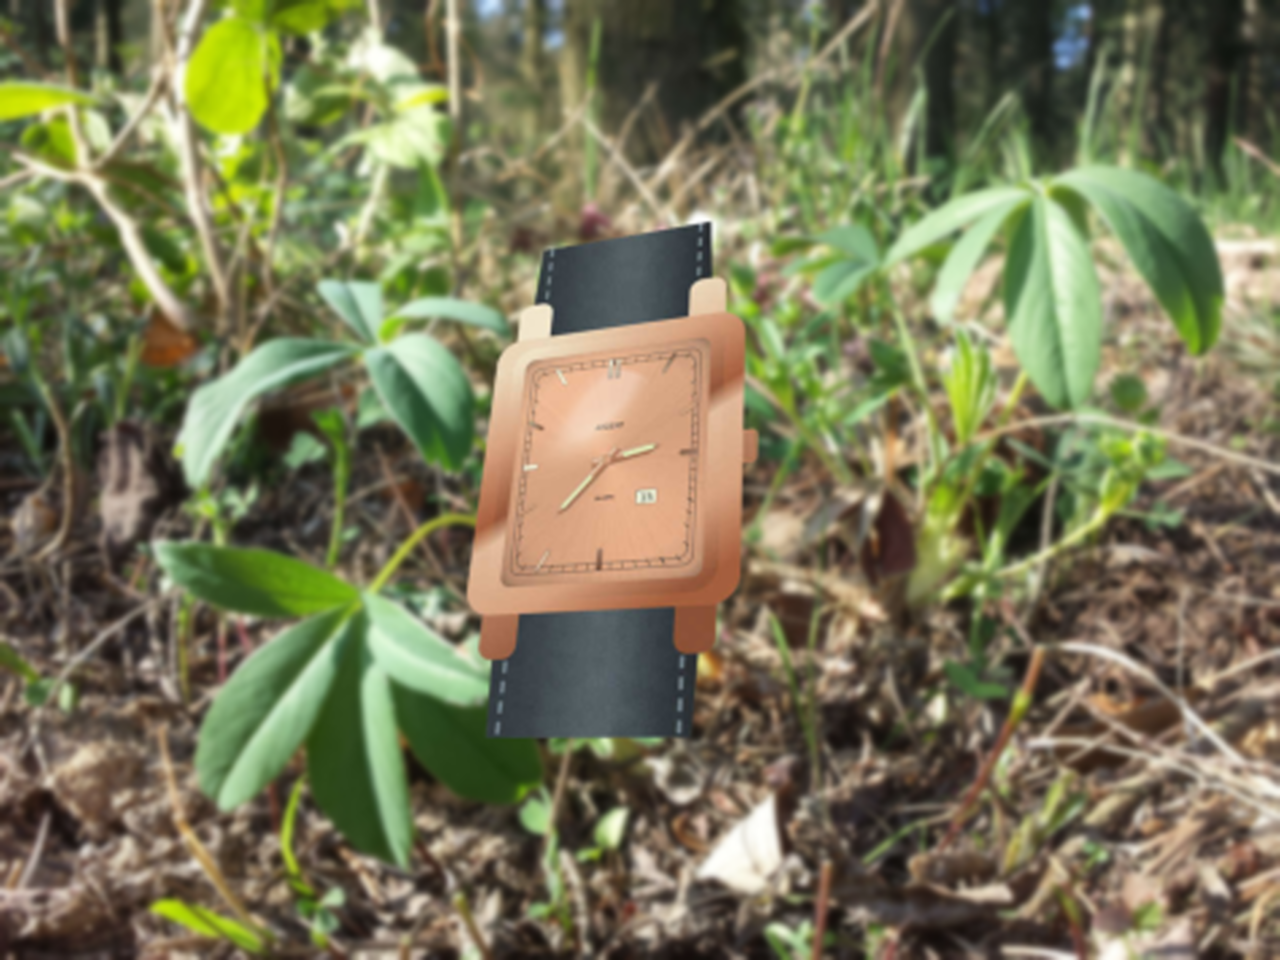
2:37
